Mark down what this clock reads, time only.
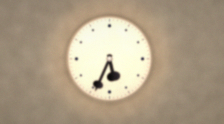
5:34
